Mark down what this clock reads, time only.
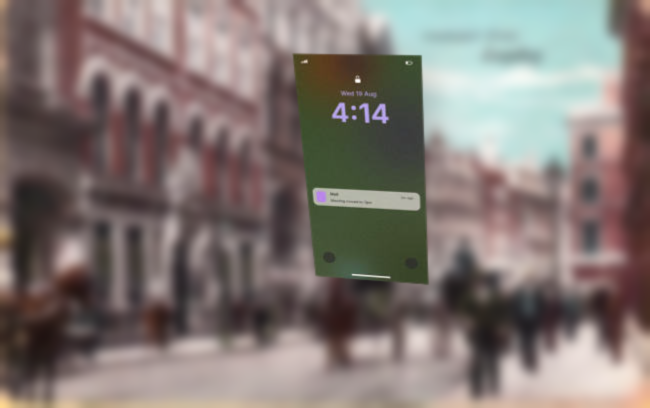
4:14
